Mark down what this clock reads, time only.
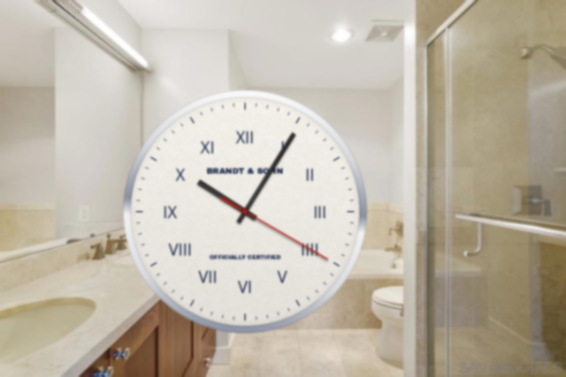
10:05:20
